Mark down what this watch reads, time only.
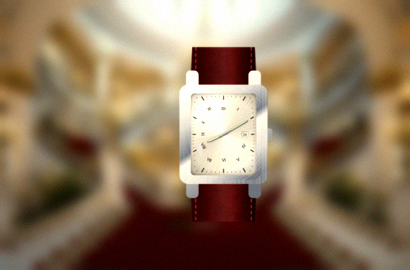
8:10
